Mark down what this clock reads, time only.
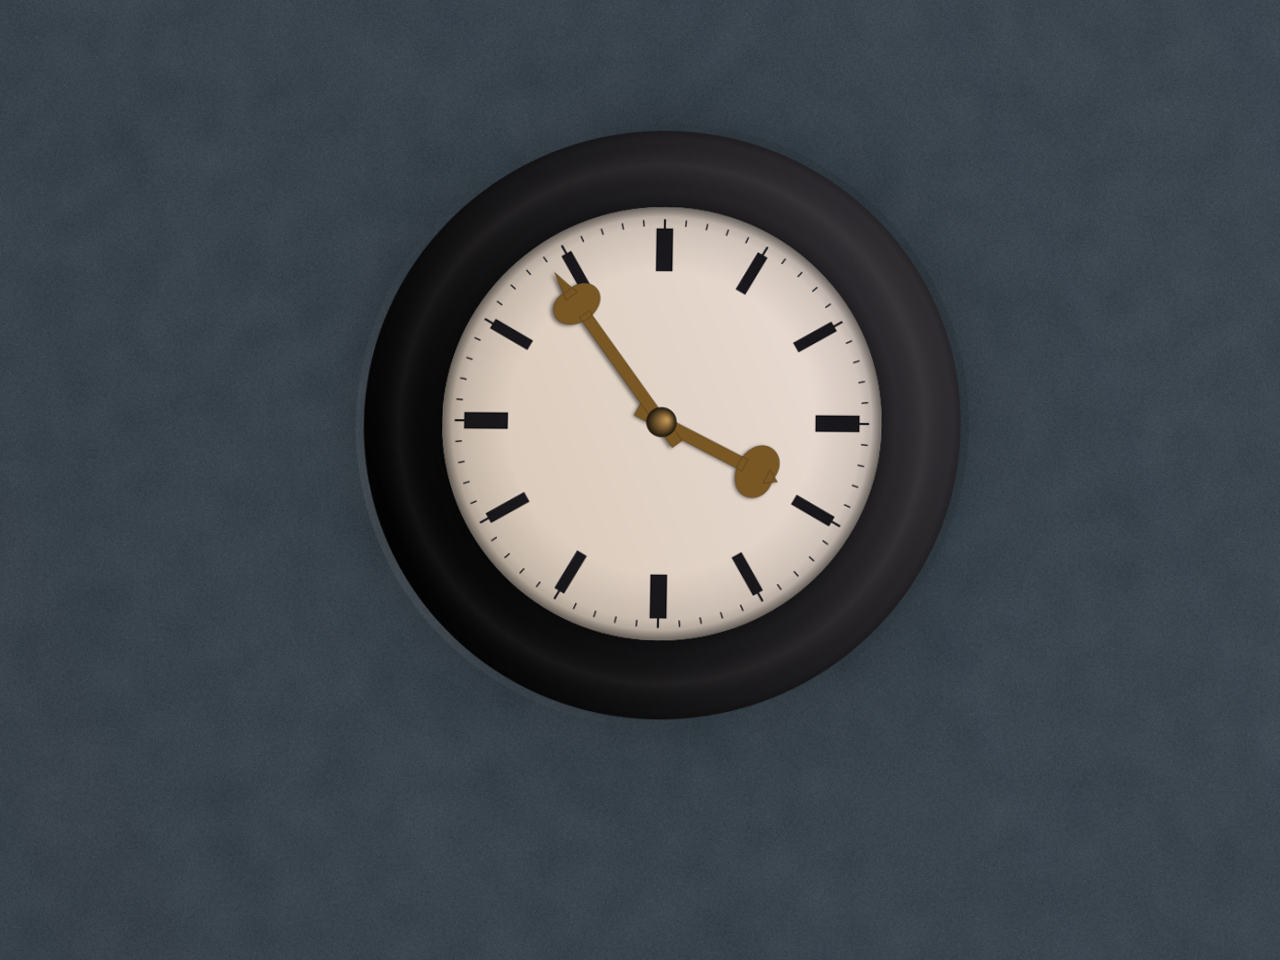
3:54
